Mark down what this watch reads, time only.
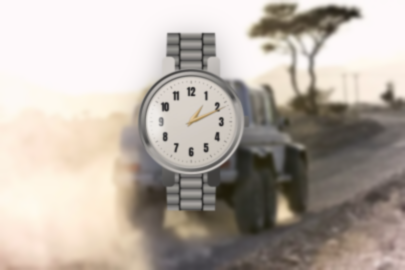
1:11
